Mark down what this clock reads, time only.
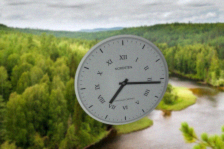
7:16
